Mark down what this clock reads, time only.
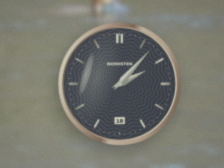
2:07
